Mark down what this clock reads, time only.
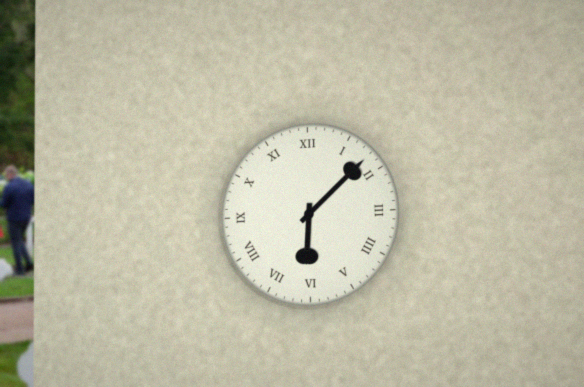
6:08
